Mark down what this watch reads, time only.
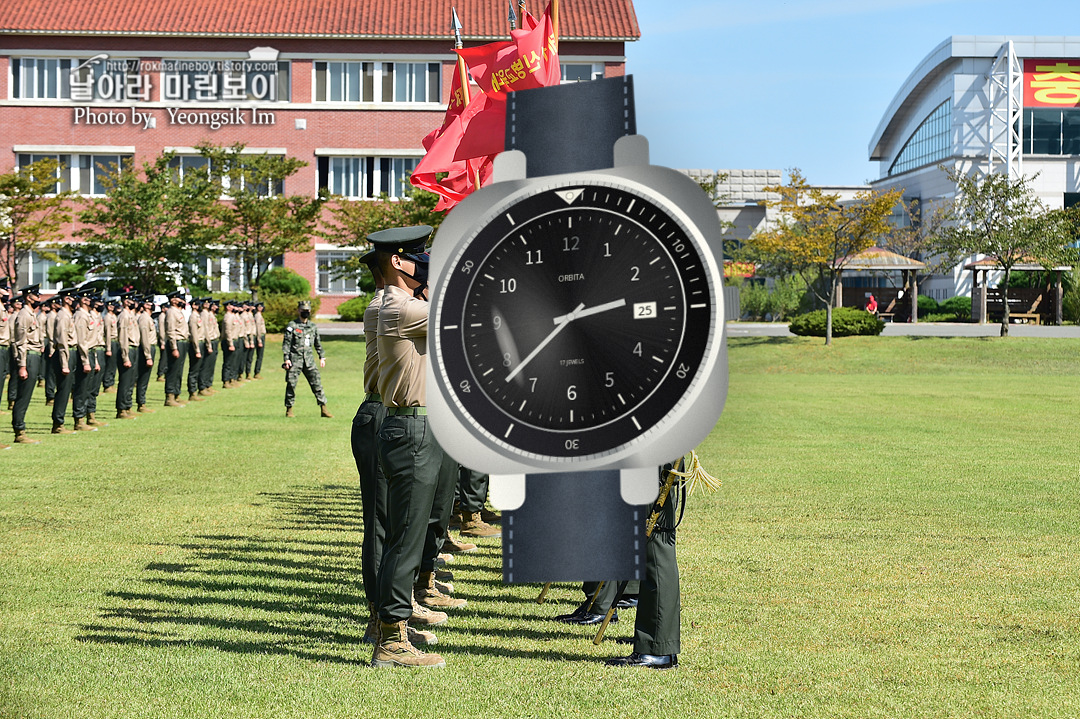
2:38
